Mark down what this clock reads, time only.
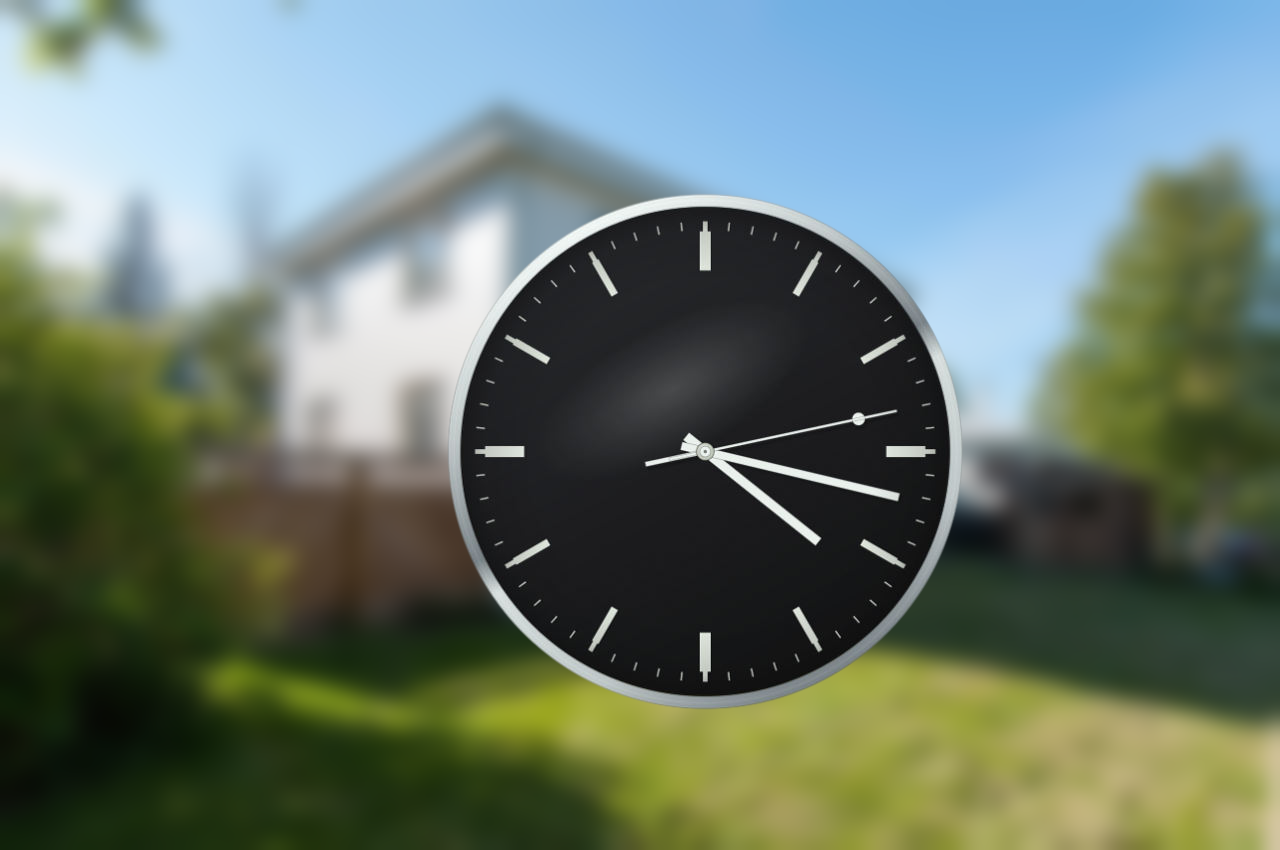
4:17:13
